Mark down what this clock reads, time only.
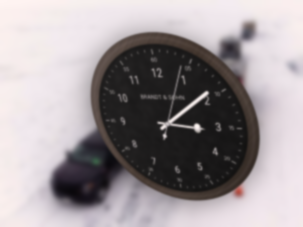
3:09:04
